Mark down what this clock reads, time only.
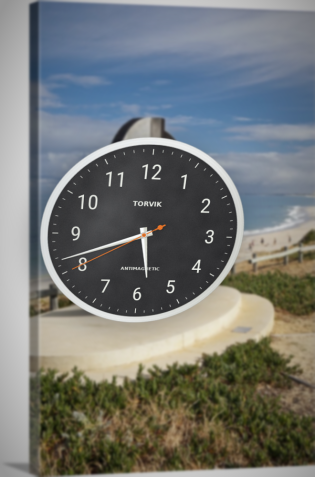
5:41:40
